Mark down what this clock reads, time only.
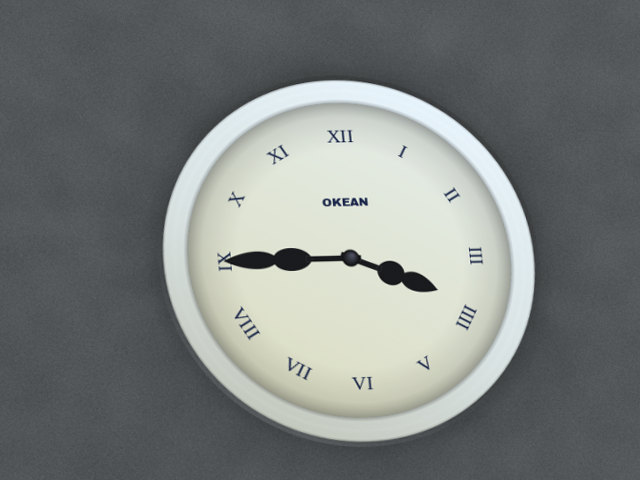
3:45
